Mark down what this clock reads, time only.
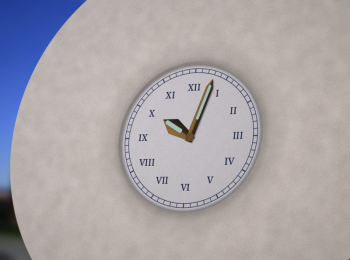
10:03
